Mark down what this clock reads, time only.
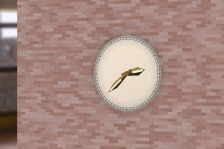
2:38
